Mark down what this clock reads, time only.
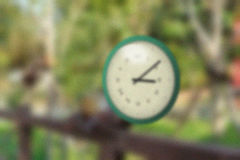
3:09
